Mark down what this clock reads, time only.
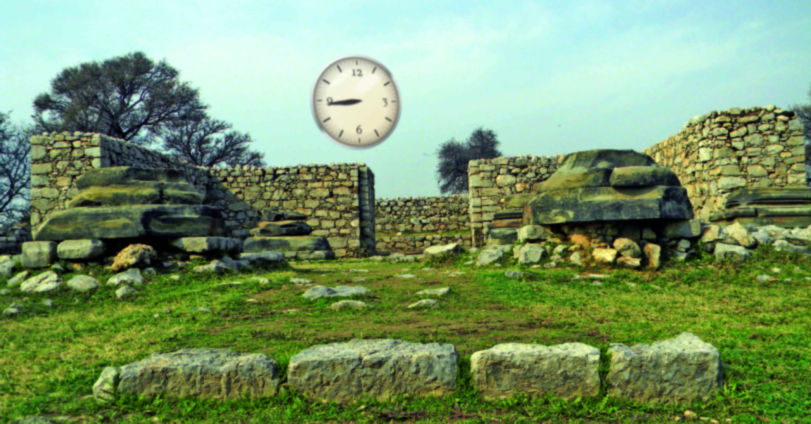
8:44
